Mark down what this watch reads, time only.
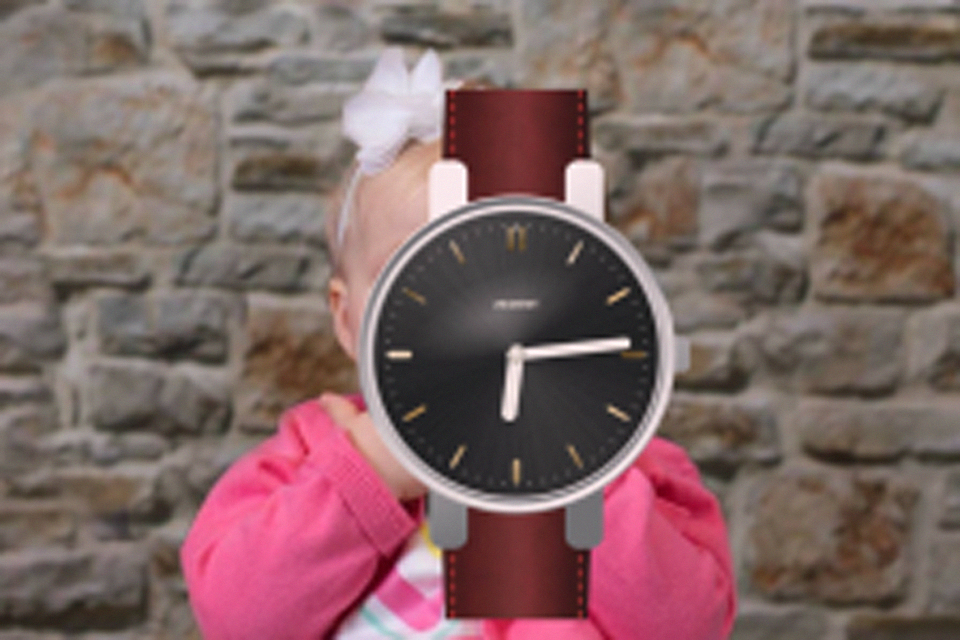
6:14
